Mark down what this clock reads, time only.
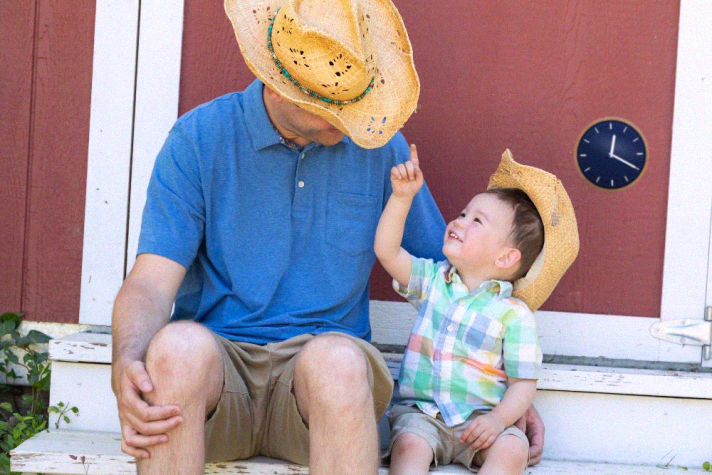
12:20
